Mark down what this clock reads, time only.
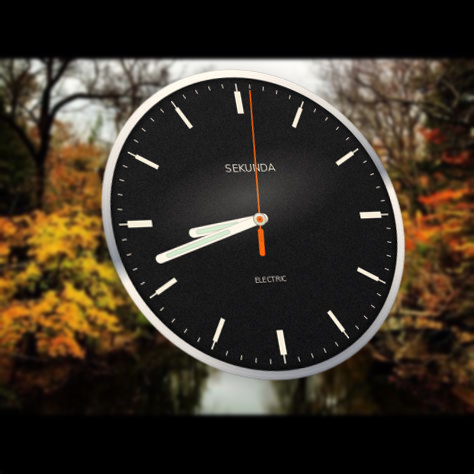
8:42:01
